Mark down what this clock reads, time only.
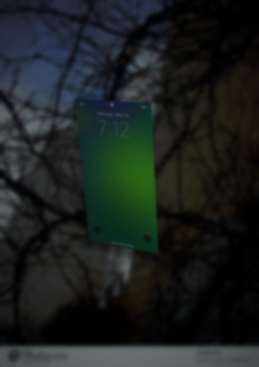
7:12
